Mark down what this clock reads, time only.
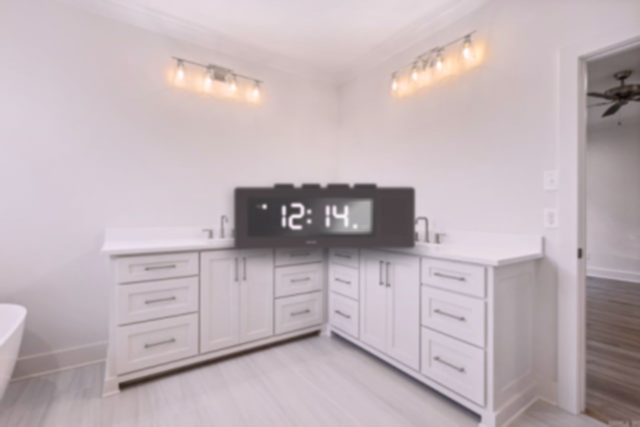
12:14
